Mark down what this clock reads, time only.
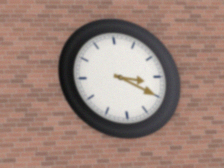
3:20
